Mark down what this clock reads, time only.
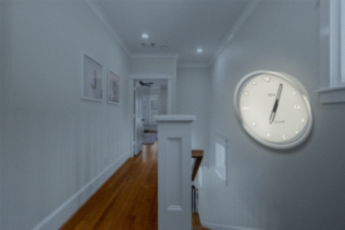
7:05
